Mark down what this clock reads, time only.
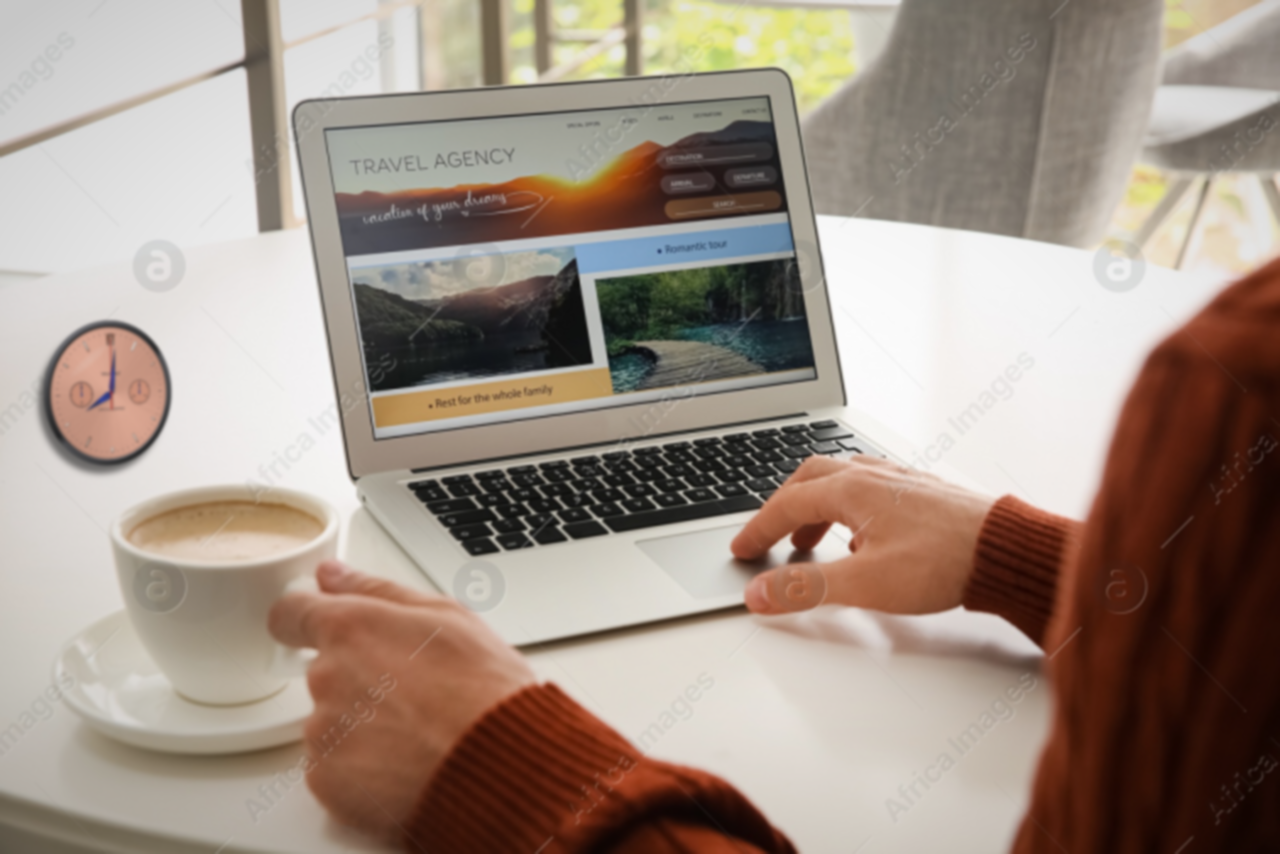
8:01
